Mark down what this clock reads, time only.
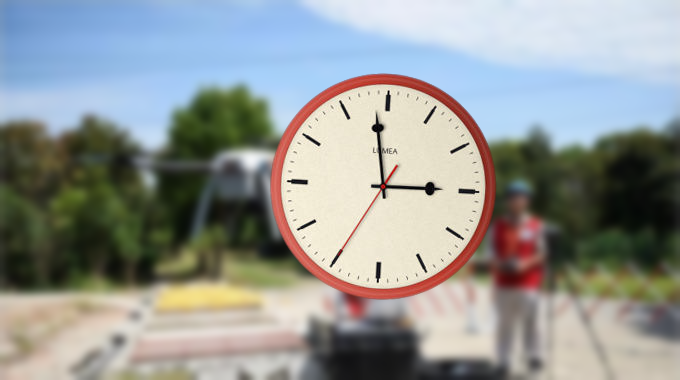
2:58:35
